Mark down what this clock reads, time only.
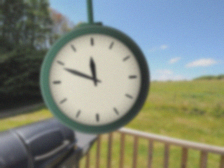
11:49
